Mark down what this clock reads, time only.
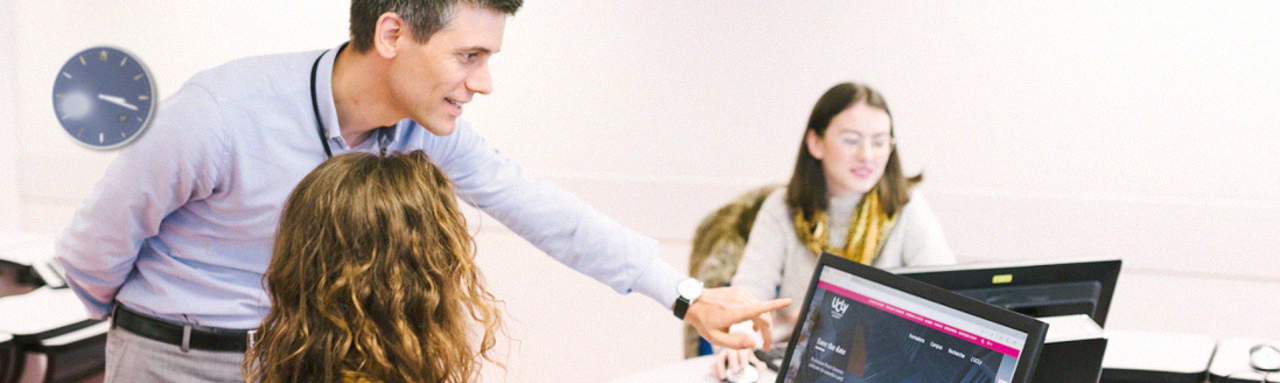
3:18
